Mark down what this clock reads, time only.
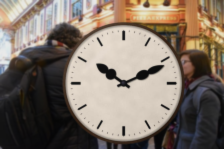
10:11
